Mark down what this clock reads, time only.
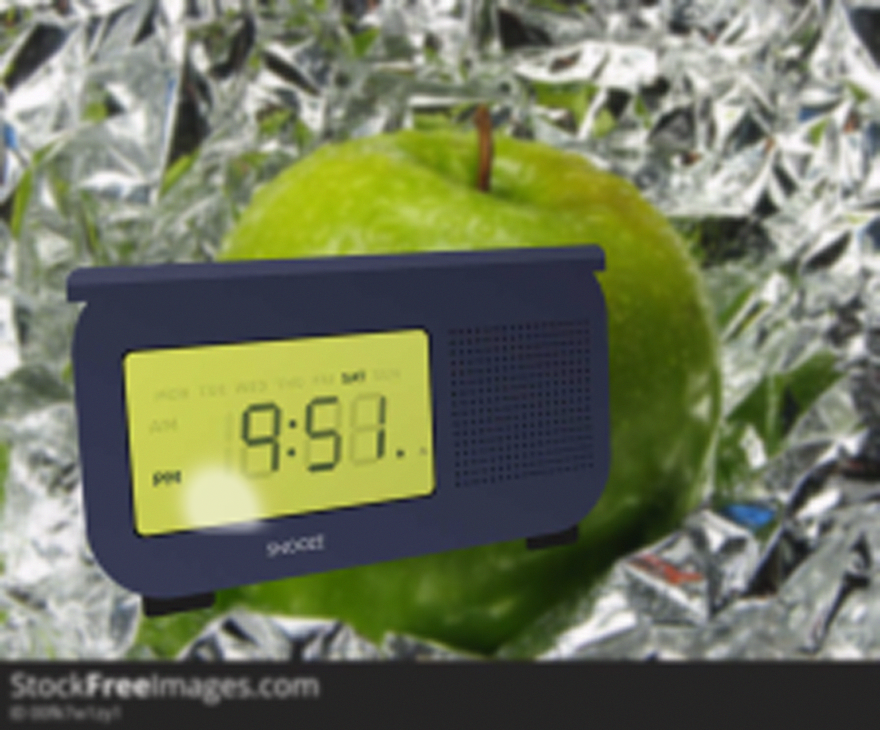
9:51
